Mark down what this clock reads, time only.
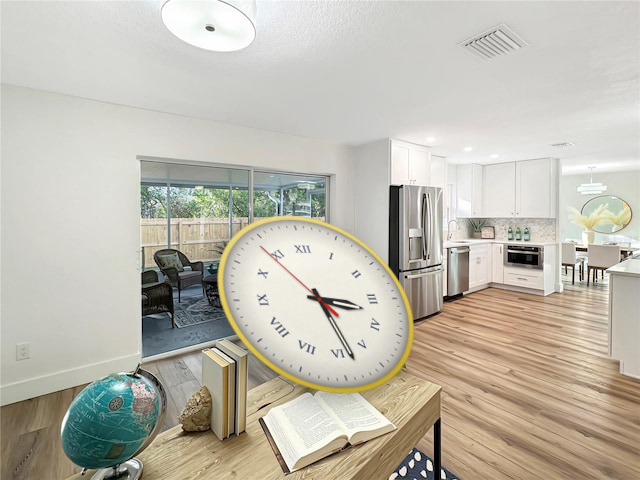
3:27:54
